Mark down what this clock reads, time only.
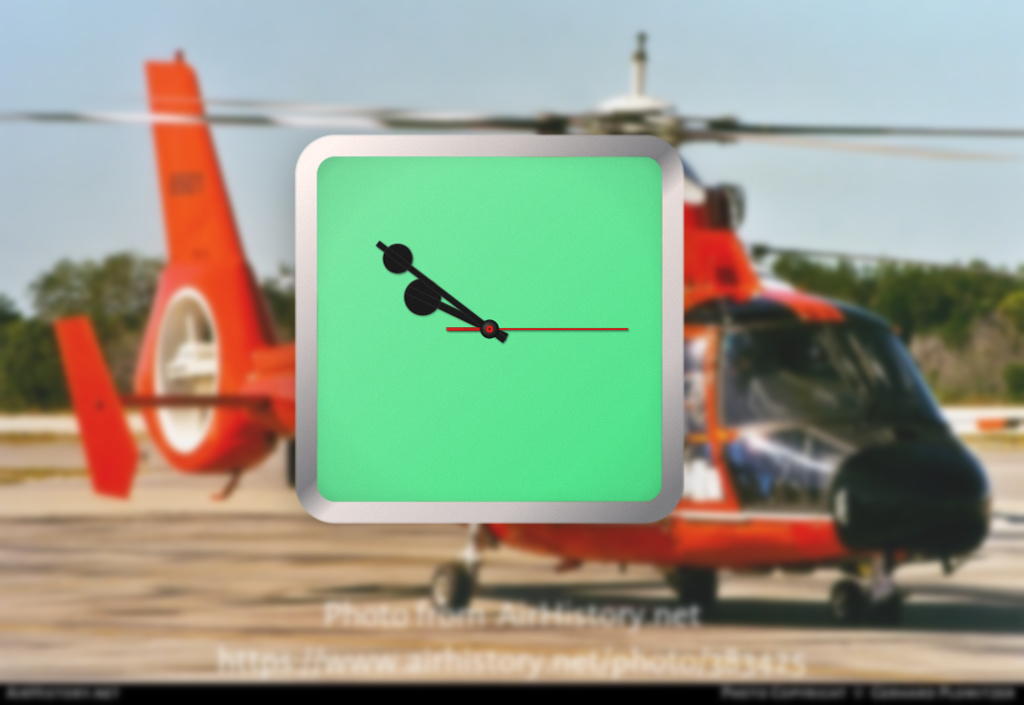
9:51:15
